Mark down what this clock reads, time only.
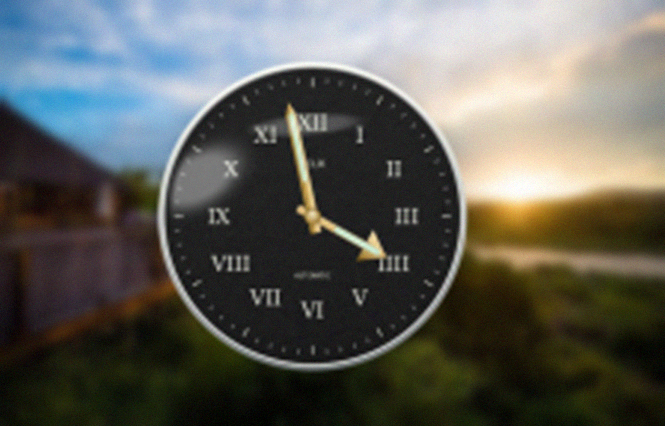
3:58
